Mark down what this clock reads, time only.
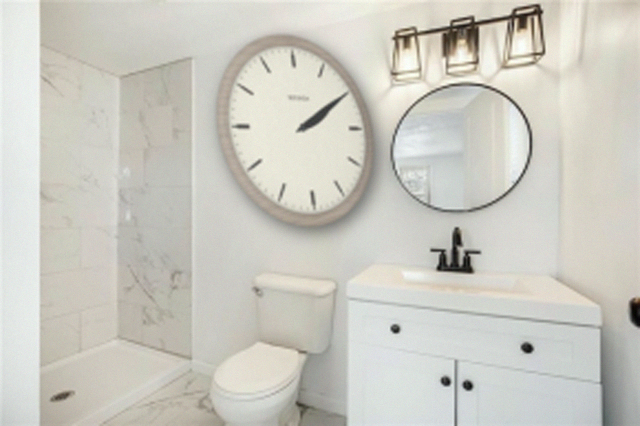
2:10
